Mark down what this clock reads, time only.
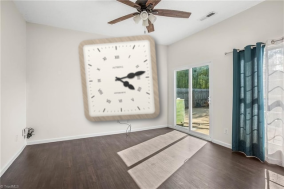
4:13
